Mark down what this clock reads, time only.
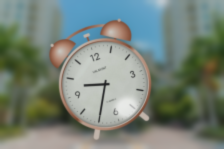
9:35
